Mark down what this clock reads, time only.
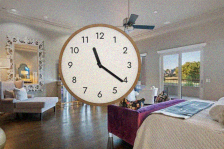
11:21
